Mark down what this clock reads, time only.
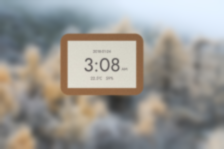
3:08
